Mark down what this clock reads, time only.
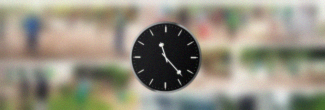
11:23
